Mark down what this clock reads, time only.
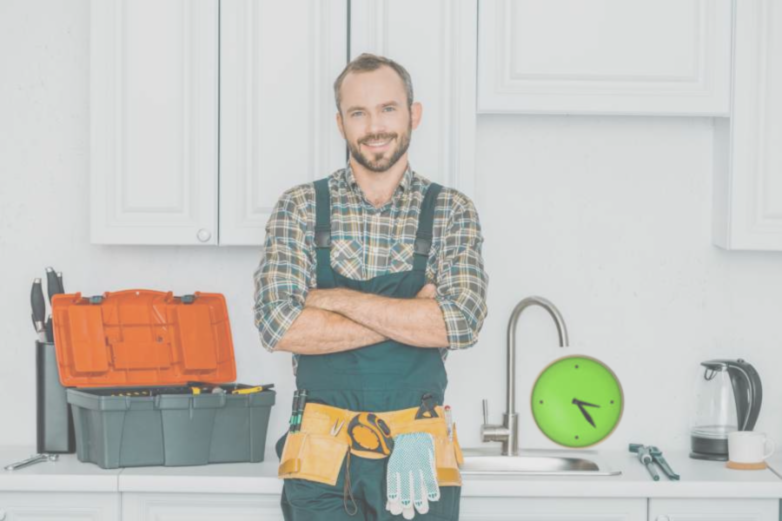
3:24
